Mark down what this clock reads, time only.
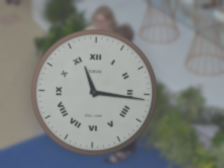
11:16
